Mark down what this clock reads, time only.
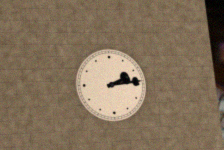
2:14
